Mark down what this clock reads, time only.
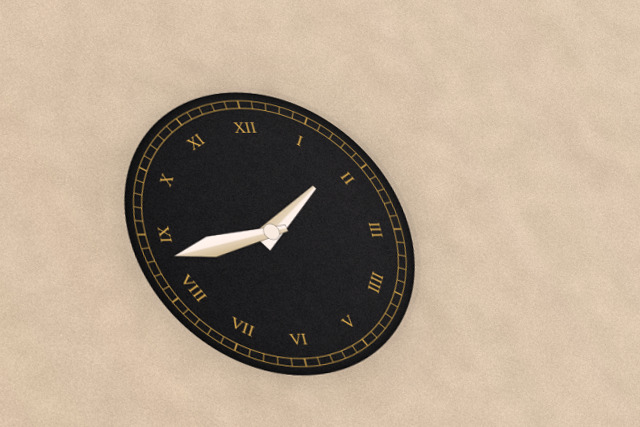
1:43
